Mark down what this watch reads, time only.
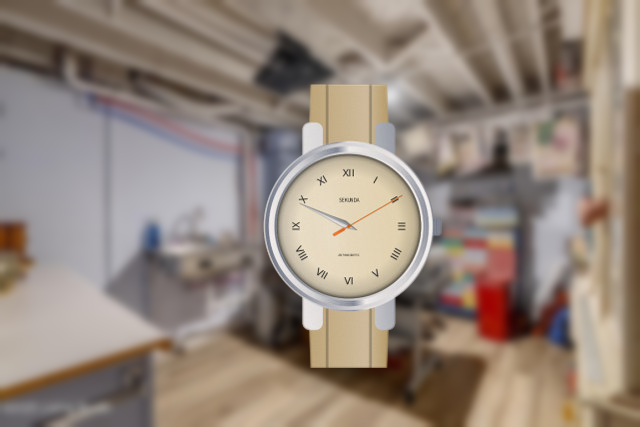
9:49:10
